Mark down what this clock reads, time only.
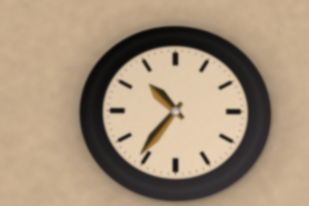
10:36
